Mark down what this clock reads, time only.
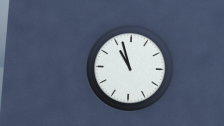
10:57
